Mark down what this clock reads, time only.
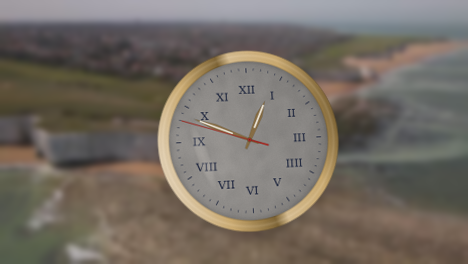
12:48:48
